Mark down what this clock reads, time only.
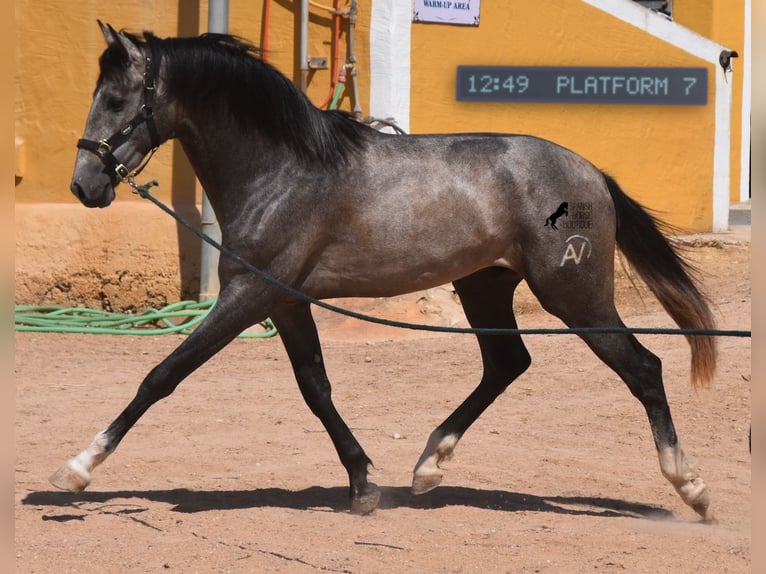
12:49
